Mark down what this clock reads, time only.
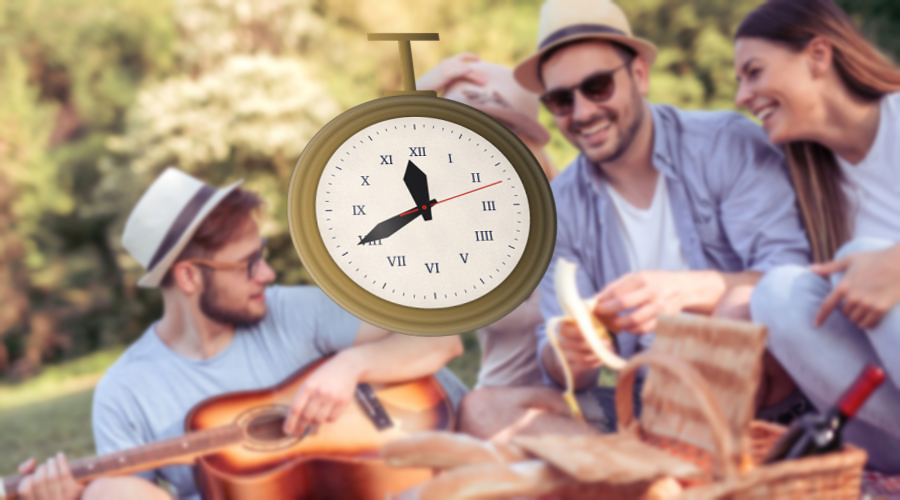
11:40:12
